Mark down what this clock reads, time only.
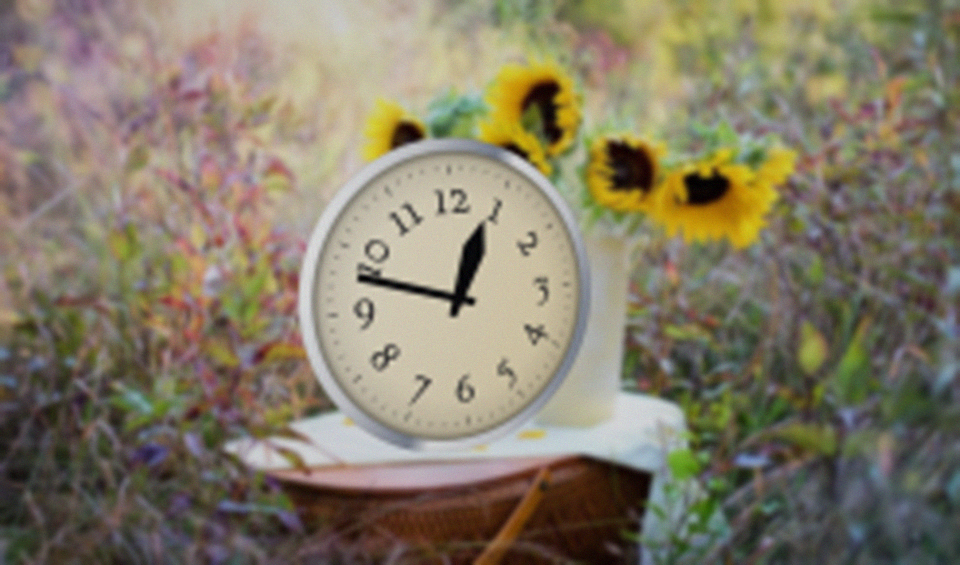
12:48
